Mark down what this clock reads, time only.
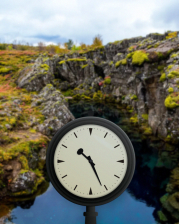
10:26
